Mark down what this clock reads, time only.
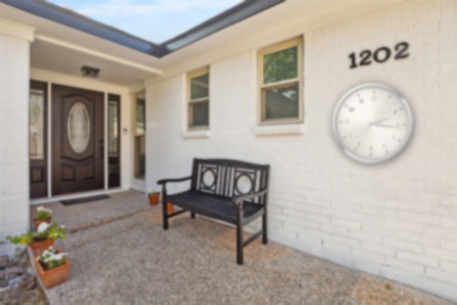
2:16
